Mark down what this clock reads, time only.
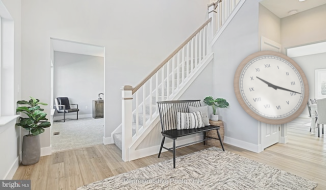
10:19
